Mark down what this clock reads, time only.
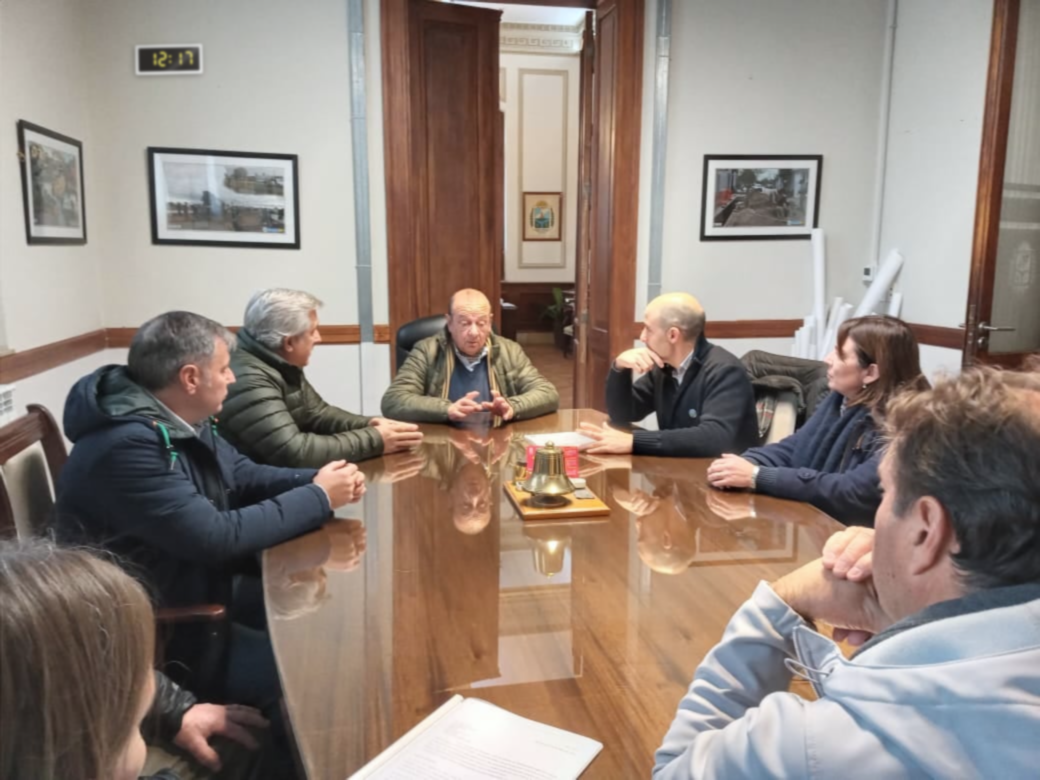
12:17
